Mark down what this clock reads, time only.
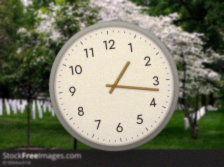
1:17
